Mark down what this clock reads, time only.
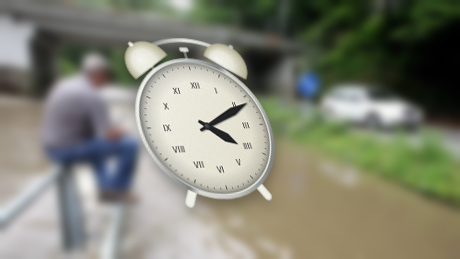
4:11
